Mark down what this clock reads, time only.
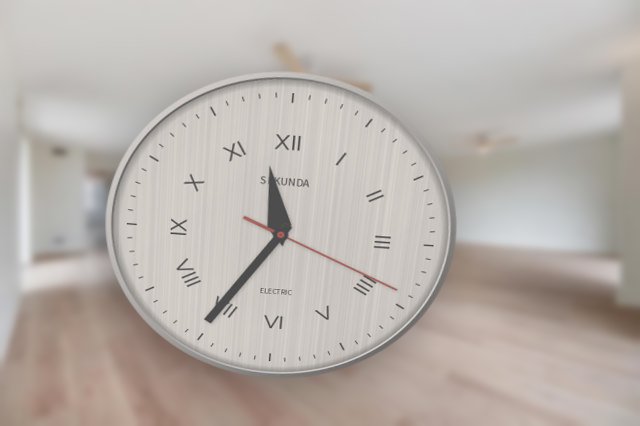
11:35:19
